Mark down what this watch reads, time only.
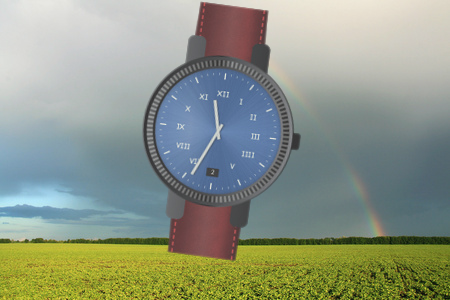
11:34
